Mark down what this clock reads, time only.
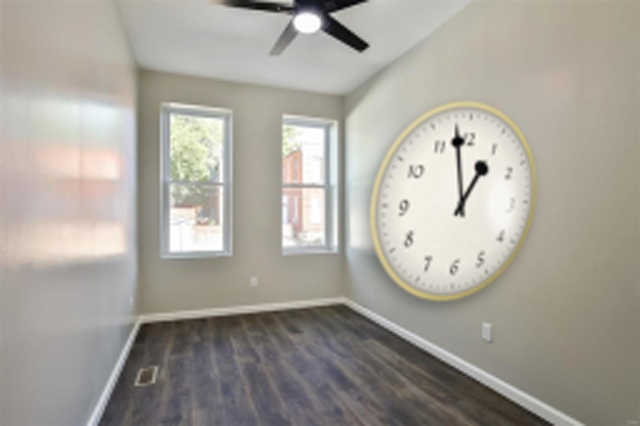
12:58
